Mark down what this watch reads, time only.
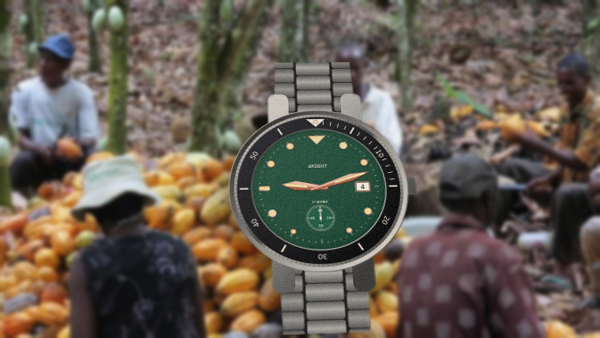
9:12
